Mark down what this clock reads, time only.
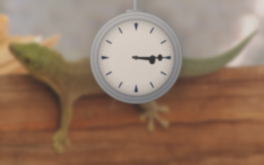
3:15
